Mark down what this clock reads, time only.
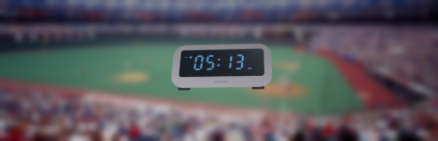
5:13
